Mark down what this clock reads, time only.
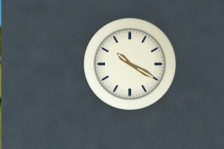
10:20
